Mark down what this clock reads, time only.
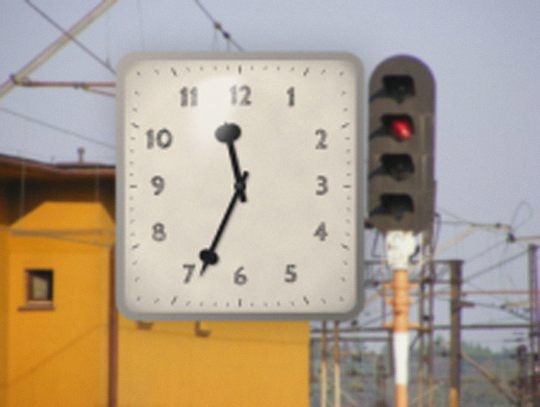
11:34
